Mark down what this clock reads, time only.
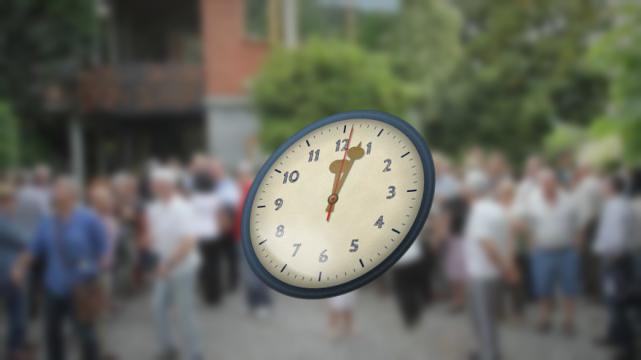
12:03:01
